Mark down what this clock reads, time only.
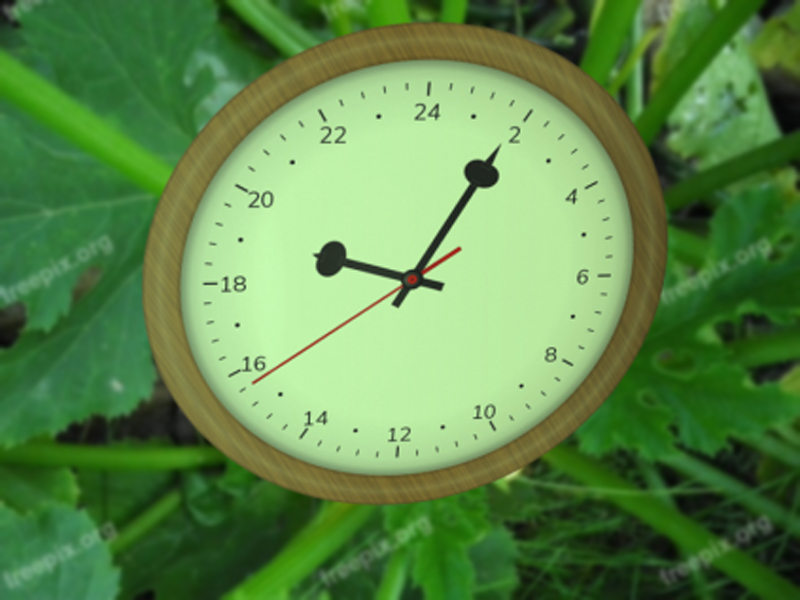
19:04:39
